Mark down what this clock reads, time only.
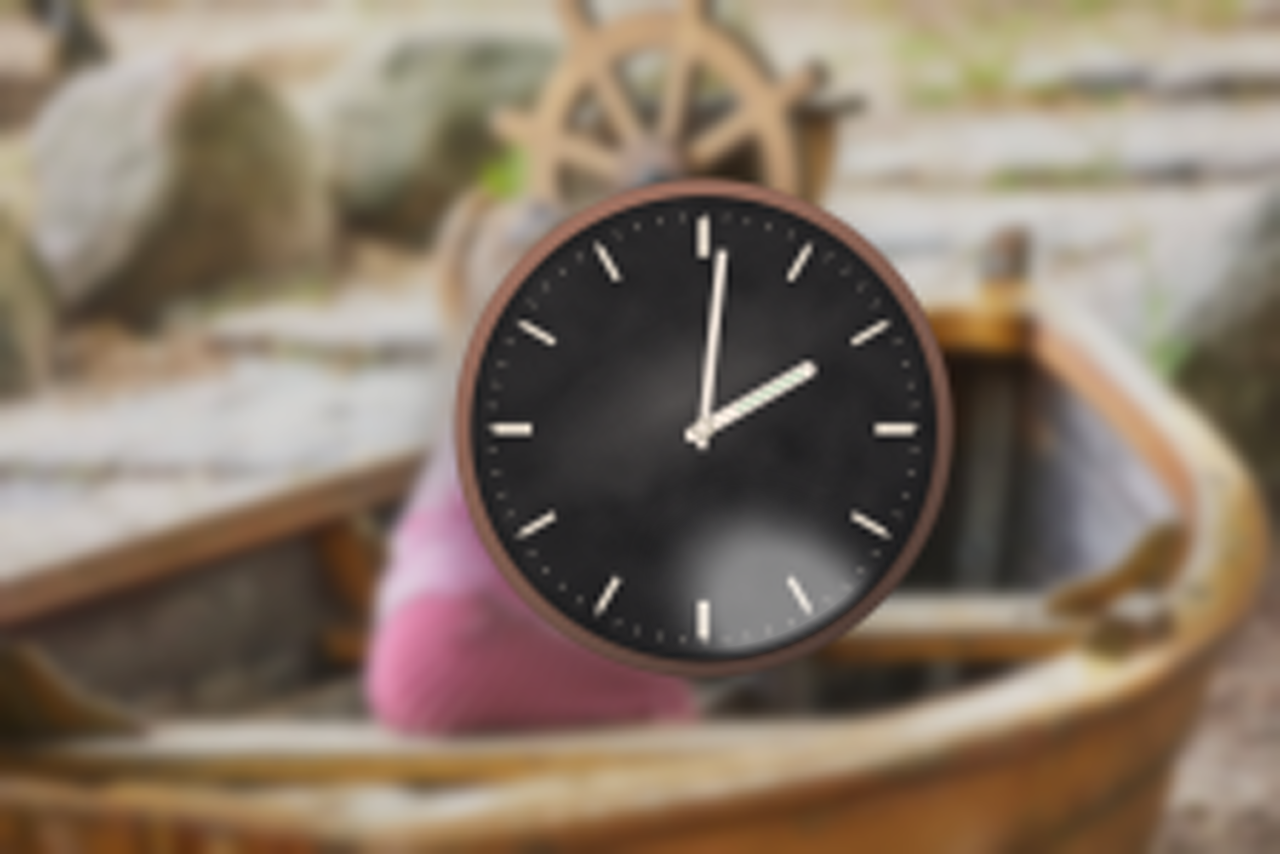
2:01
